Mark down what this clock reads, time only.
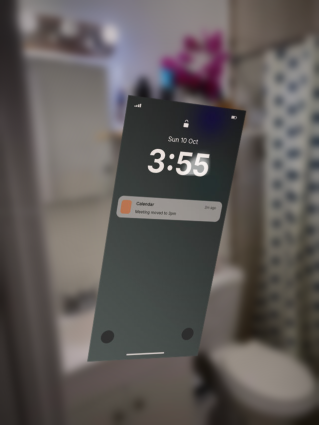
3:55
